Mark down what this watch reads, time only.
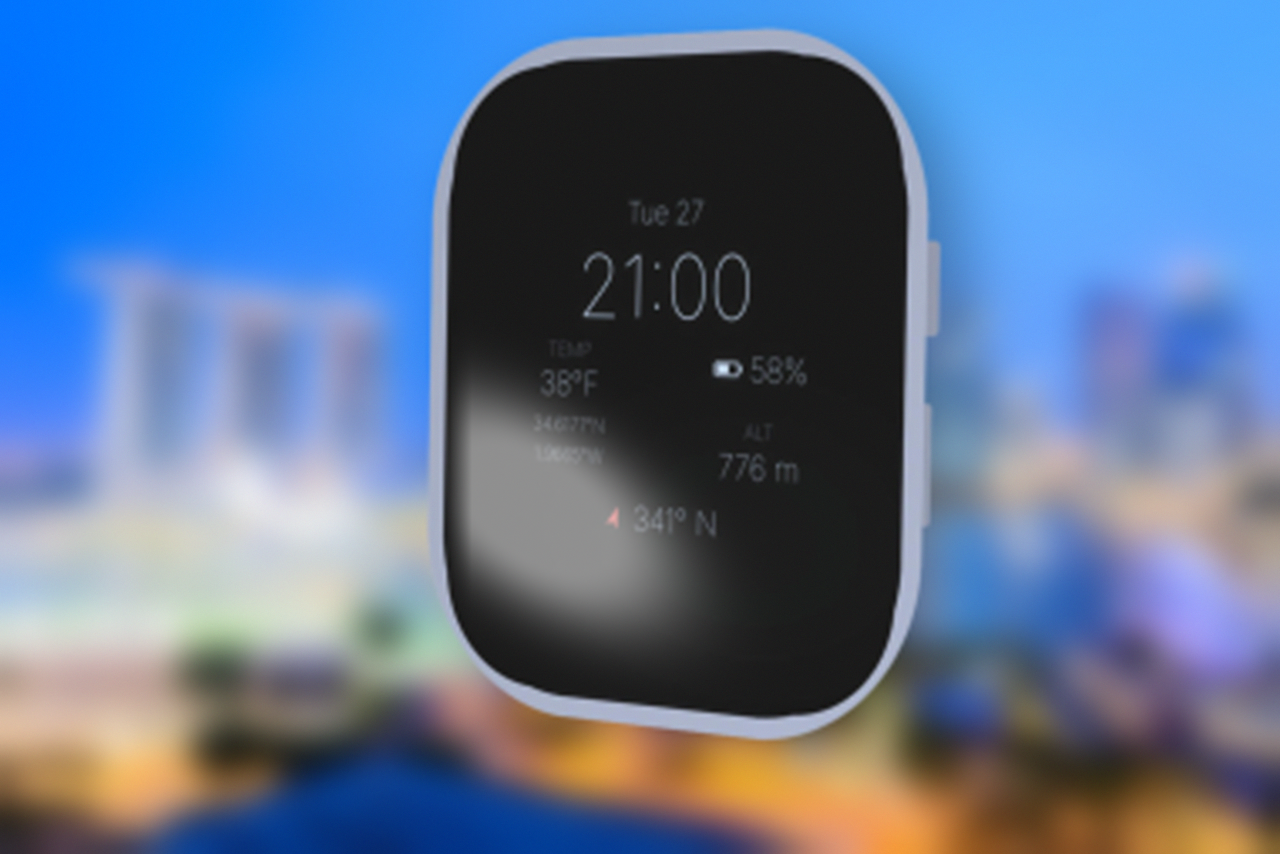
21:00
